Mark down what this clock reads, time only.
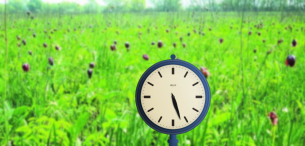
5:27
